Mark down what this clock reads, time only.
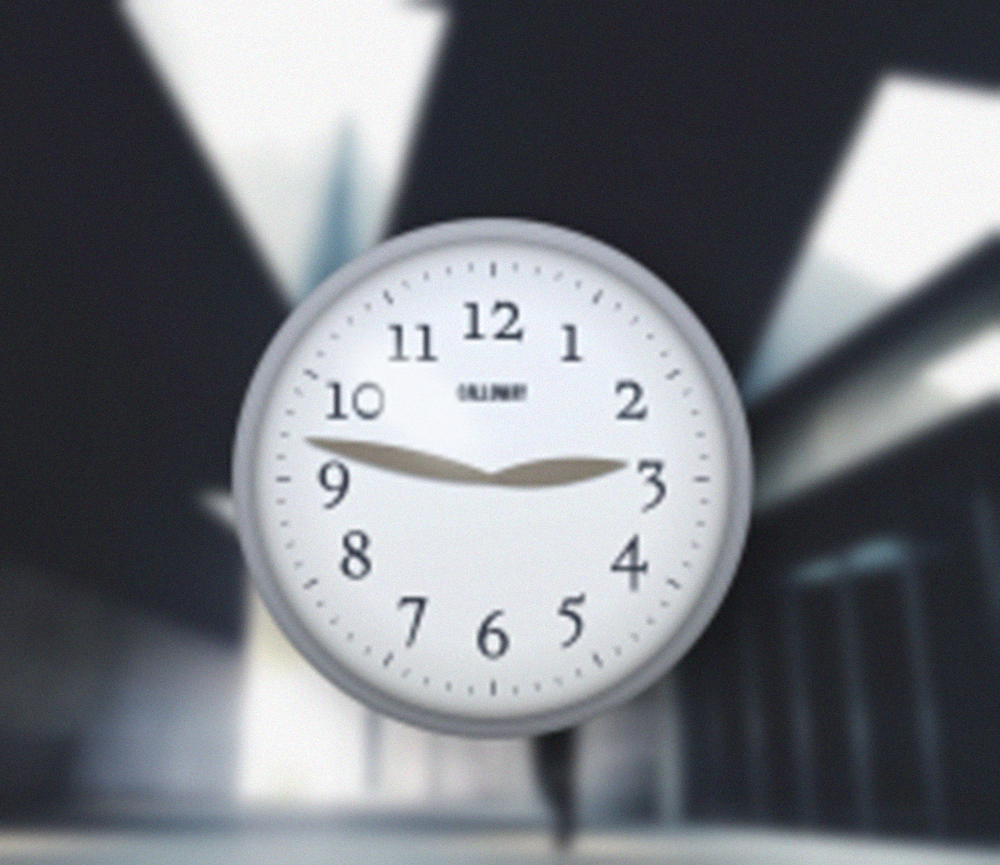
2:47
